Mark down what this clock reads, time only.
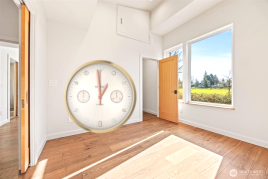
12:59
